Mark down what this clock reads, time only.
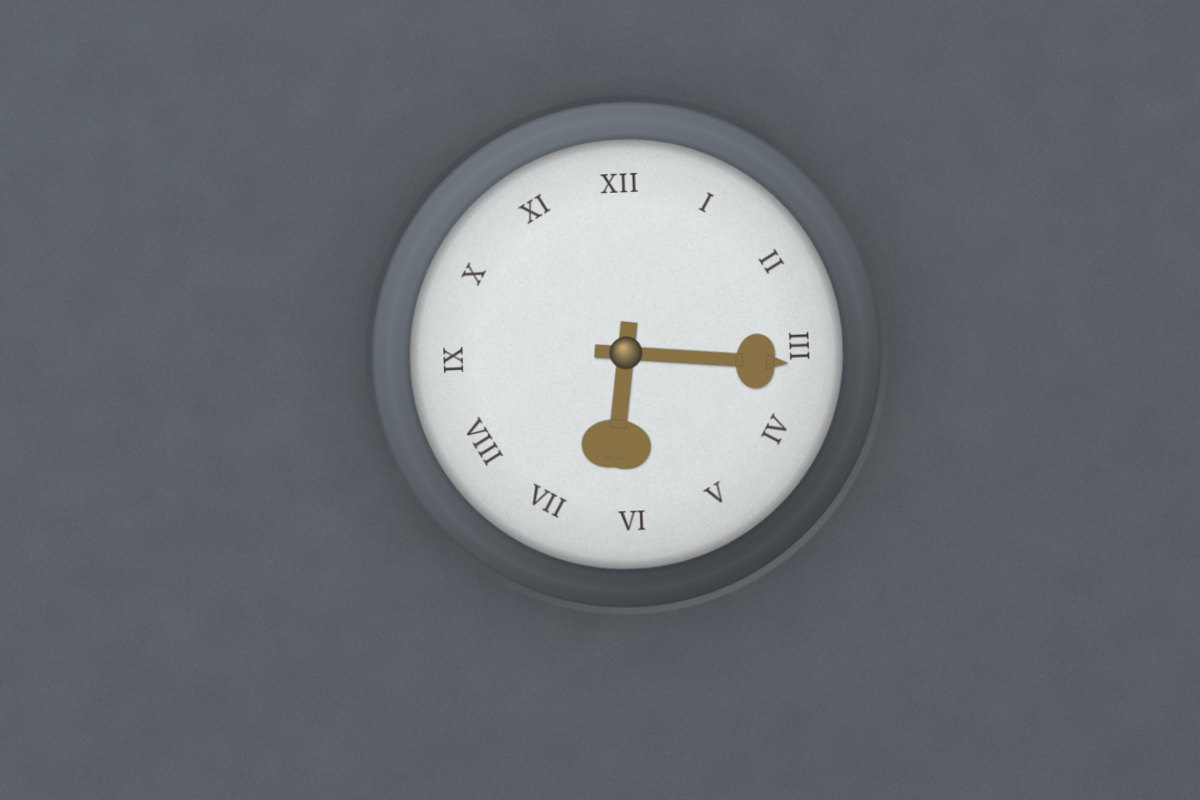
6:16
